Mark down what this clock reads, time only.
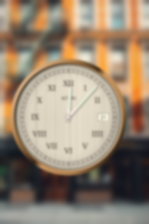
12:07
